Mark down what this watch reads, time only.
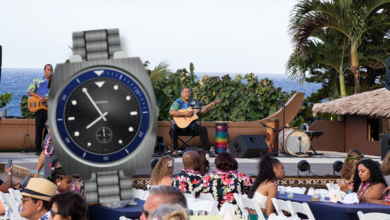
7:55
